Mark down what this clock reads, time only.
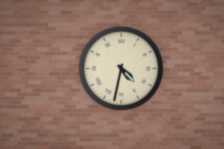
4:32
